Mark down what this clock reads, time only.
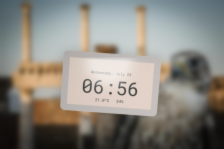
6:56
